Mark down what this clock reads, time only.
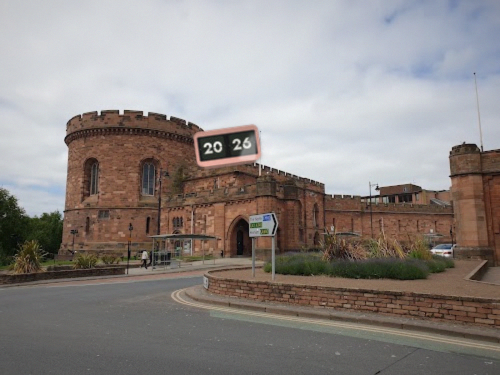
20:26
